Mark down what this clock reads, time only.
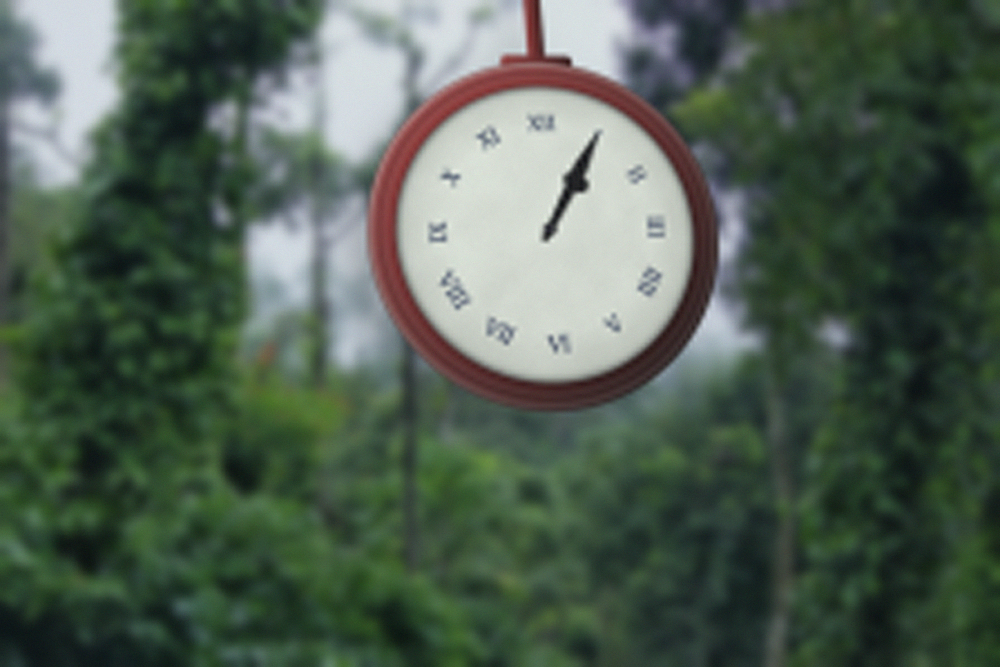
1:05
